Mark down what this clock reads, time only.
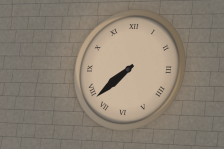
7:38
